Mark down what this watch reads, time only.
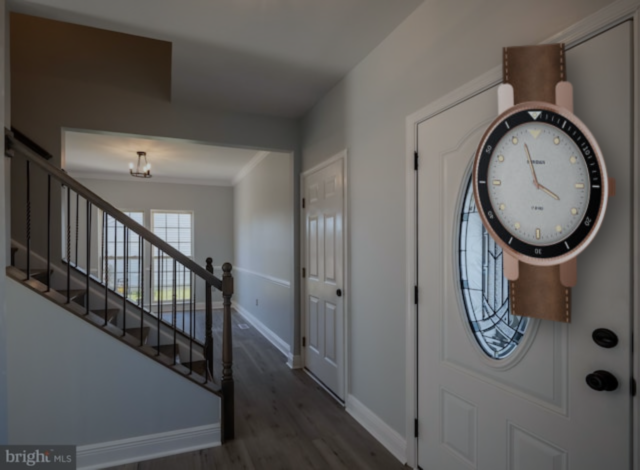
3:57
